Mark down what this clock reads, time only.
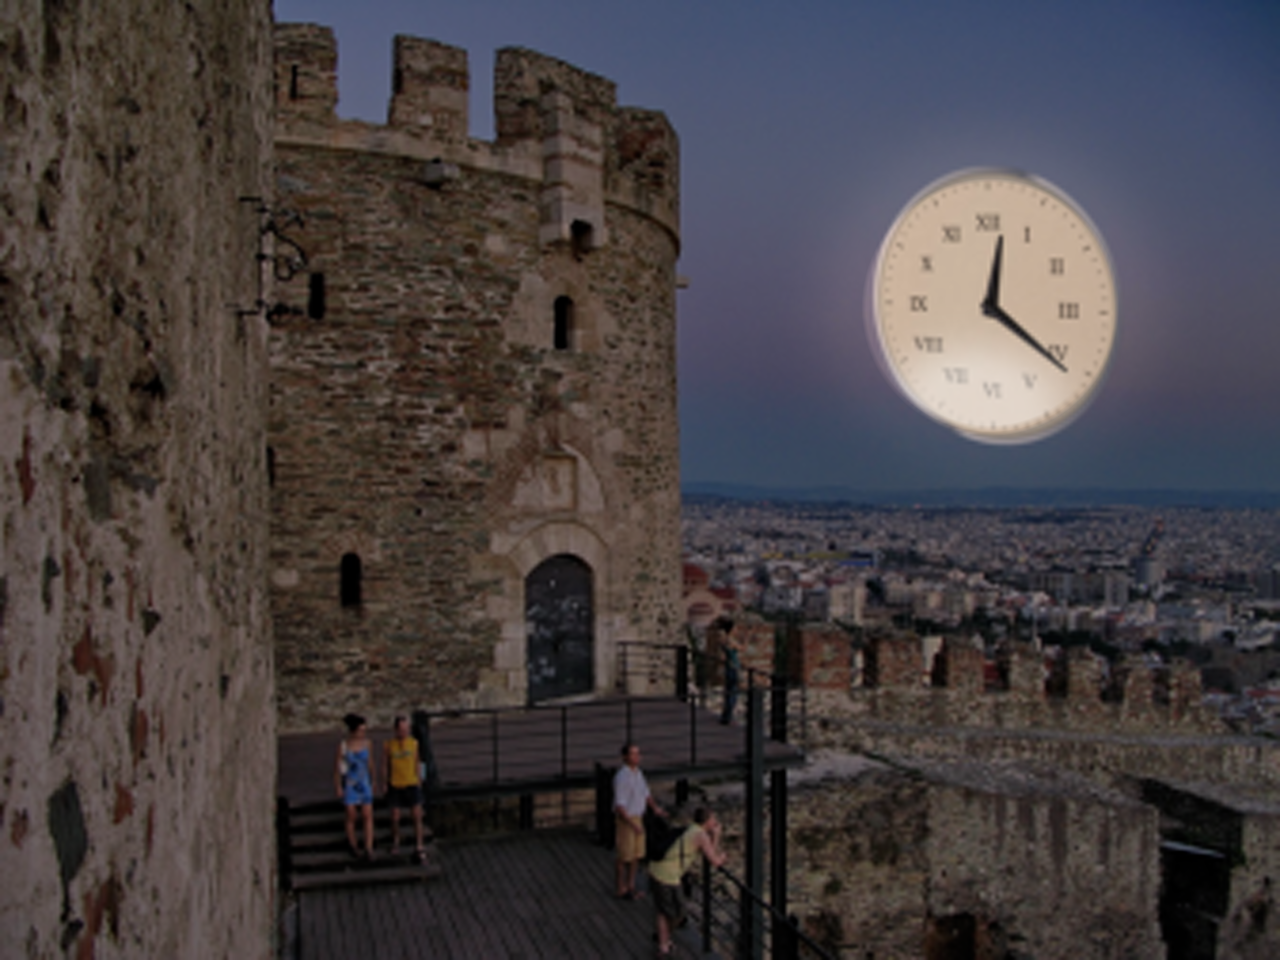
12:21
